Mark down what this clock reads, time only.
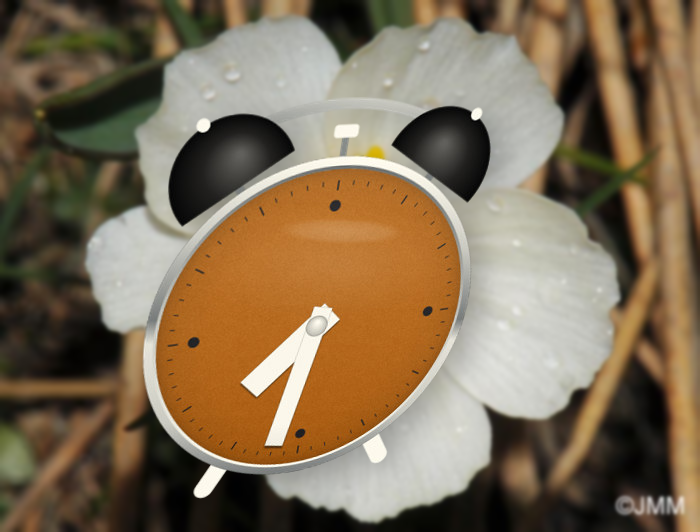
7:32
